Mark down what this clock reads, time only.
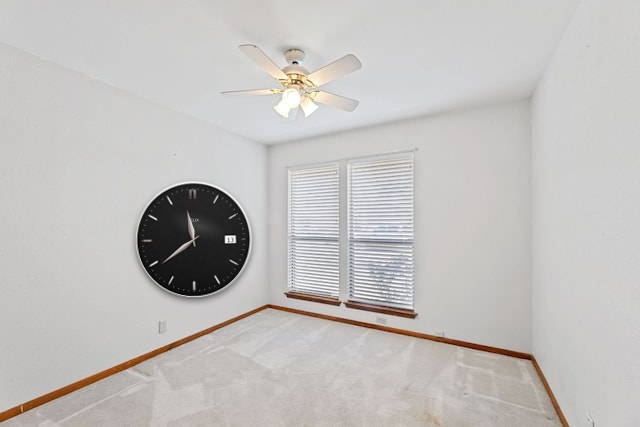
11:39
